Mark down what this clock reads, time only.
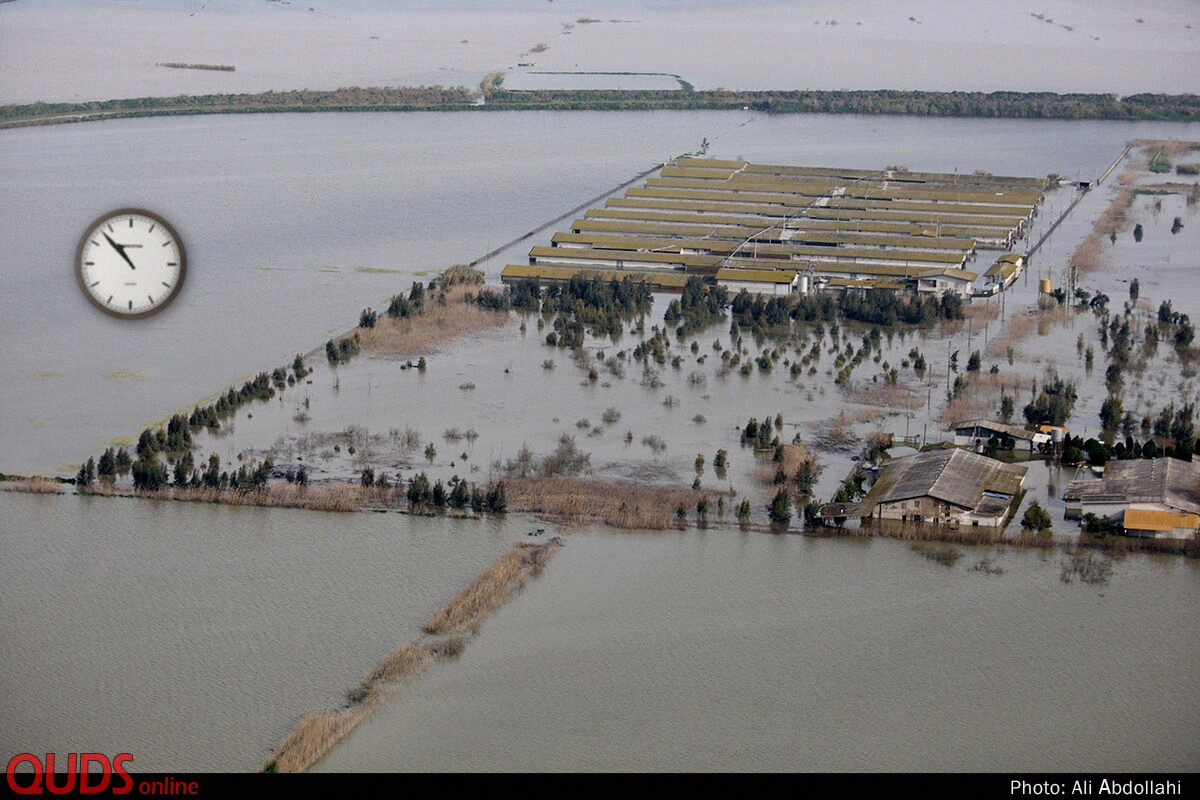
10:53
